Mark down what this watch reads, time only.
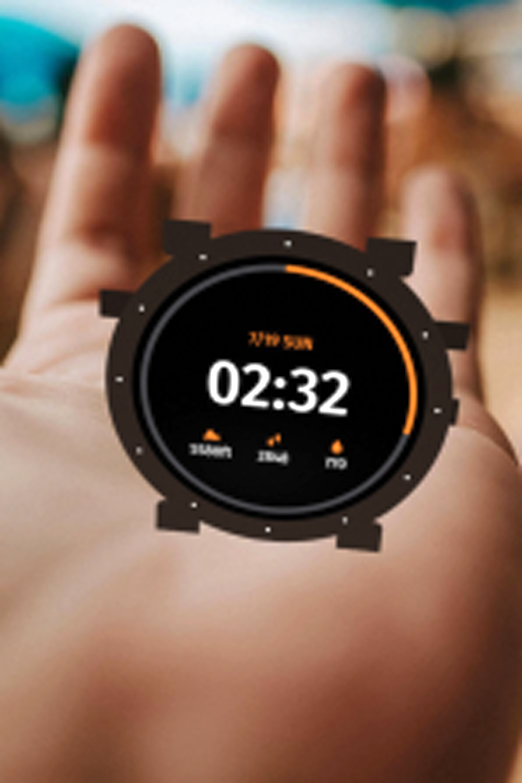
2:32
